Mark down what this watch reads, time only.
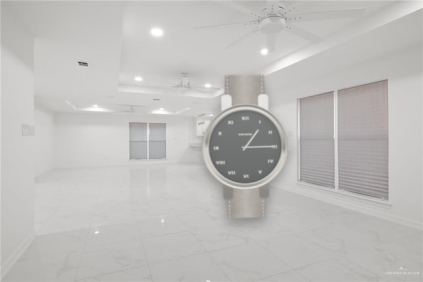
1:15
